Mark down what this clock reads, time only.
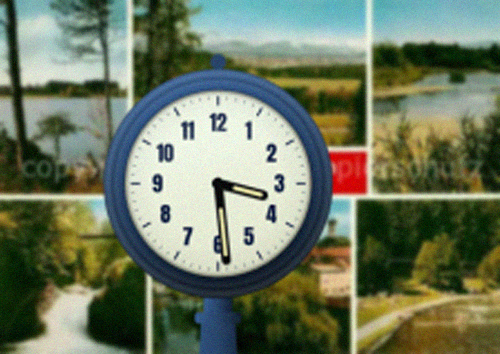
3:29
